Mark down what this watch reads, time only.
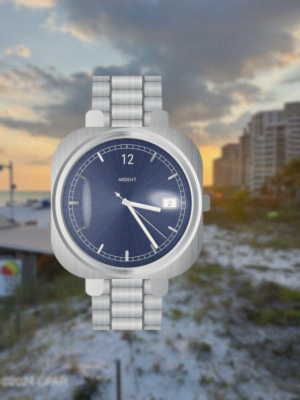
3:24:22
